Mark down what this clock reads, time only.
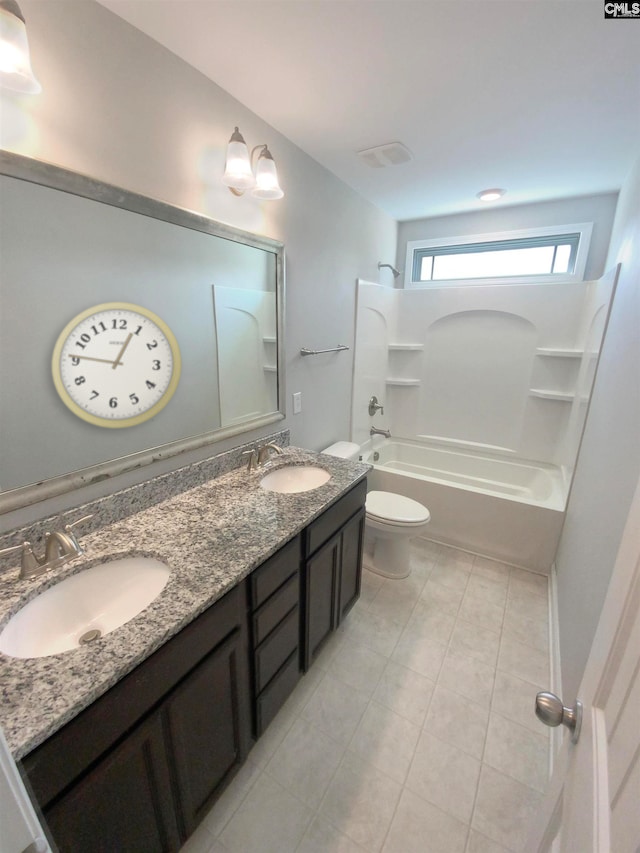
12:46
